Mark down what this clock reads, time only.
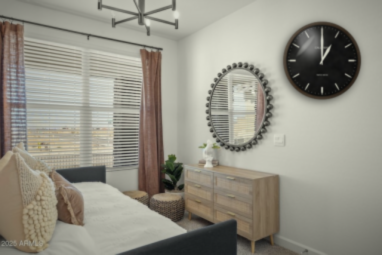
1:00
